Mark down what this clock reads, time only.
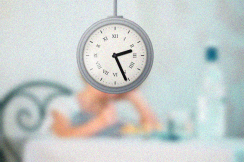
2:26
